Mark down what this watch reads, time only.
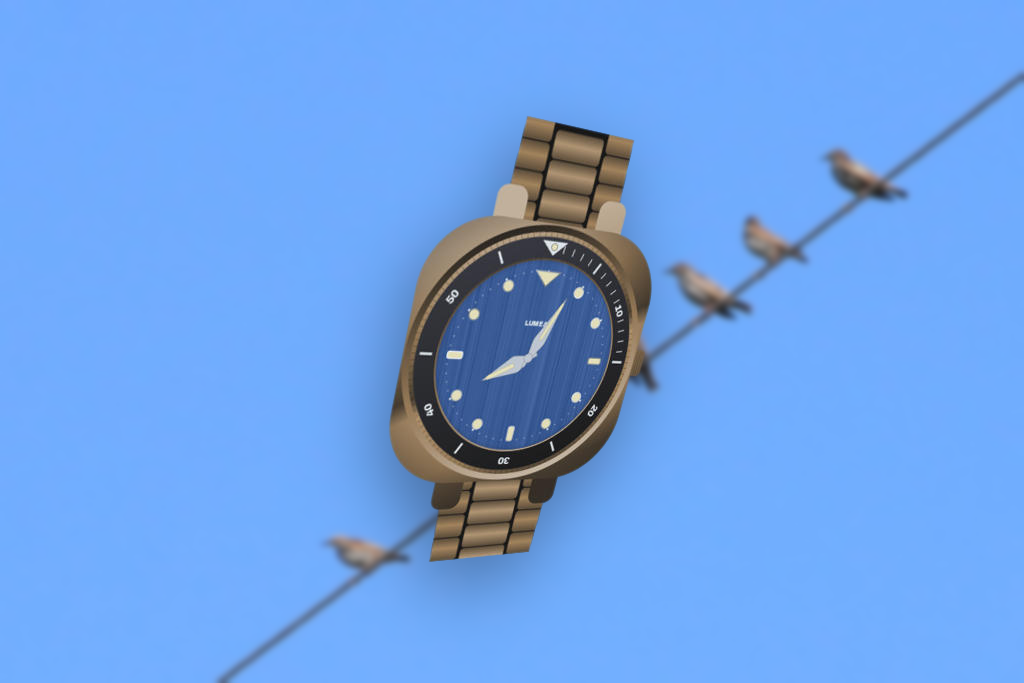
8:04
